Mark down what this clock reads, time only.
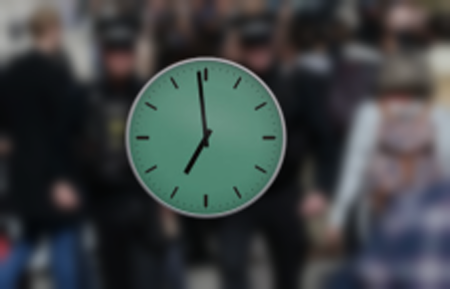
6:59
